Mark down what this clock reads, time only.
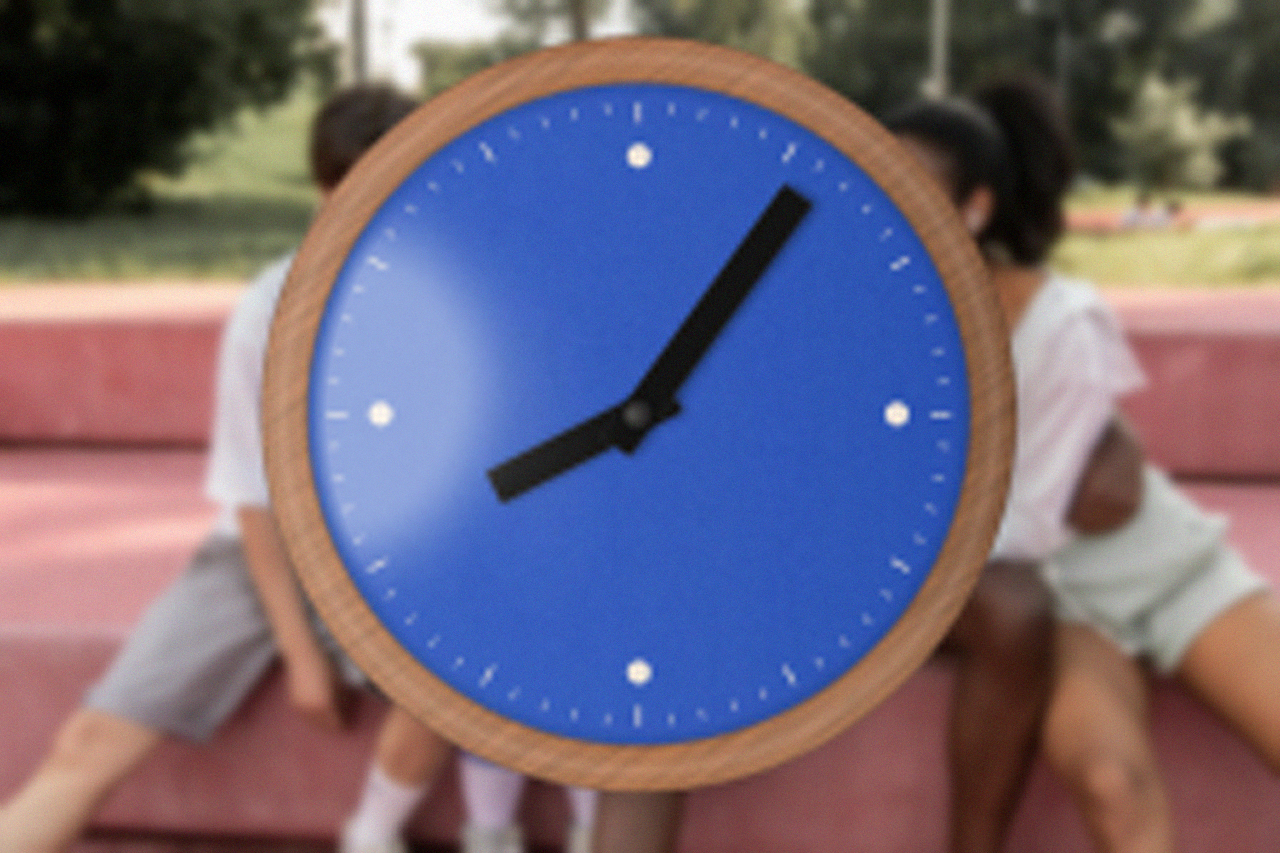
8:06
